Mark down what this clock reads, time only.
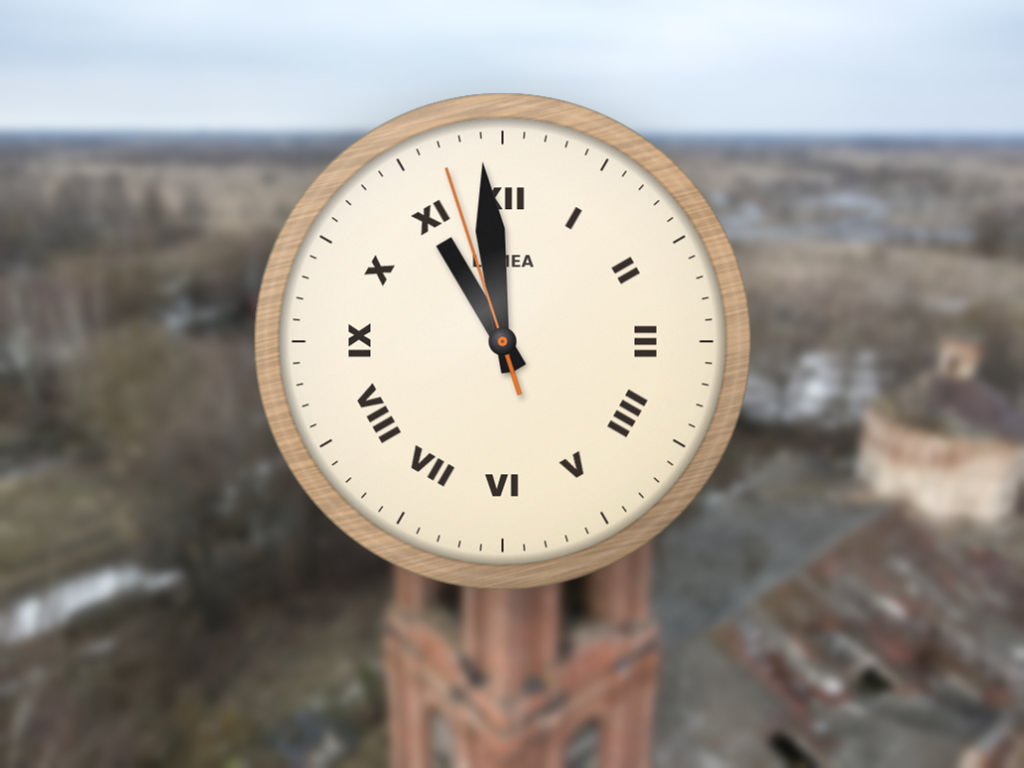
10:58:57
